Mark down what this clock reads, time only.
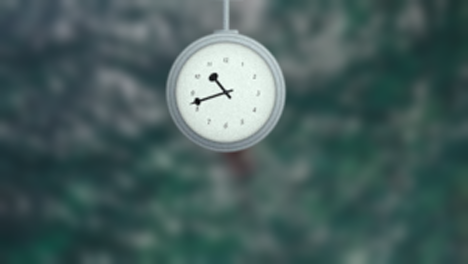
10:42
